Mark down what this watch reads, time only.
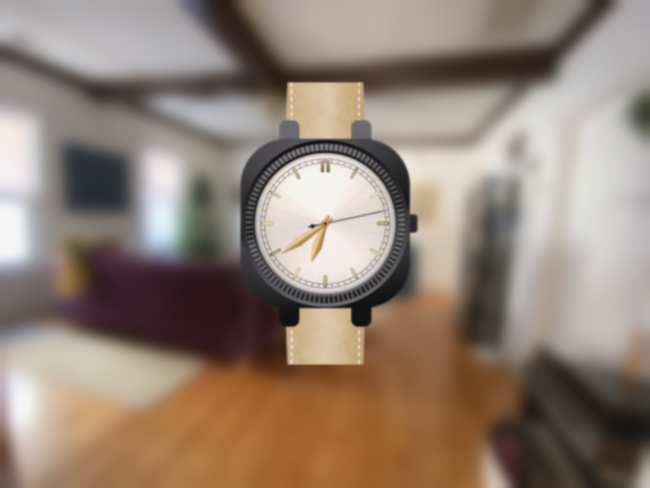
6:39:13
